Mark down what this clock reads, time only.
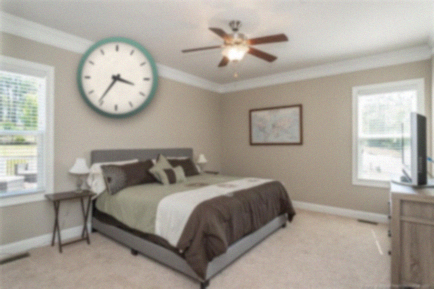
3:36
